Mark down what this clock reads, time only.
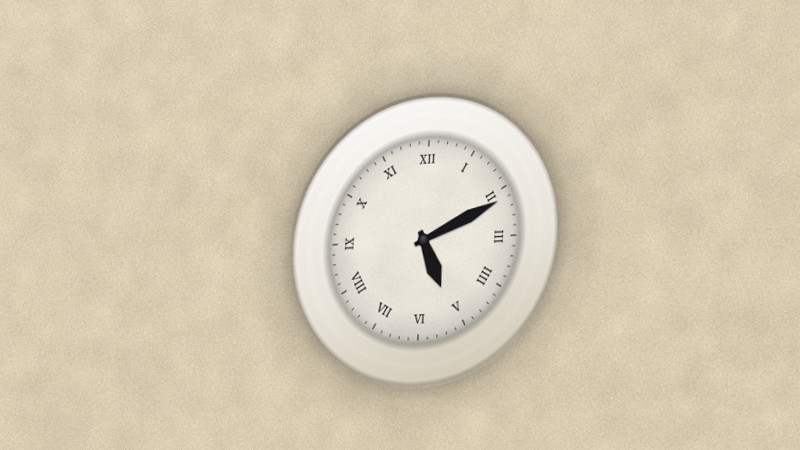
5:11
